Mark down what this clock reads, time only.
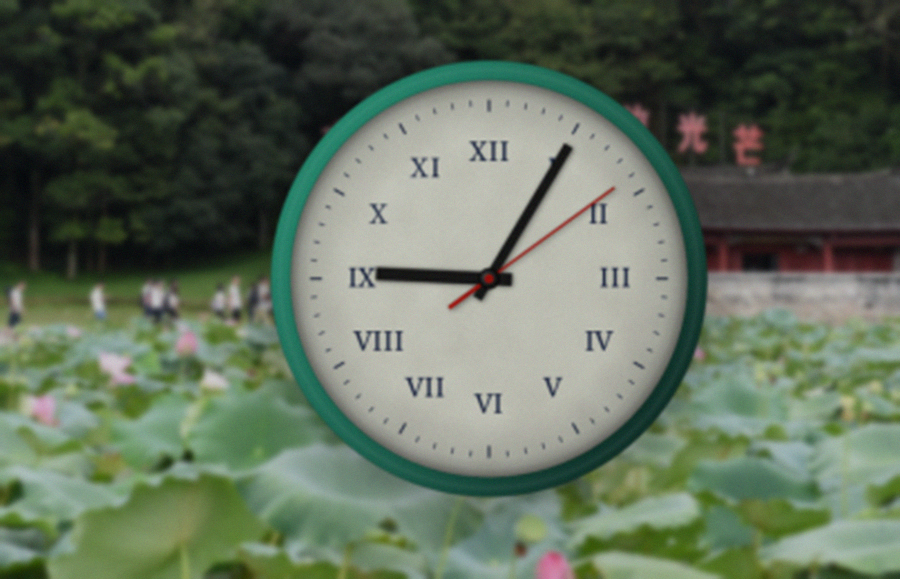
9:05:09
